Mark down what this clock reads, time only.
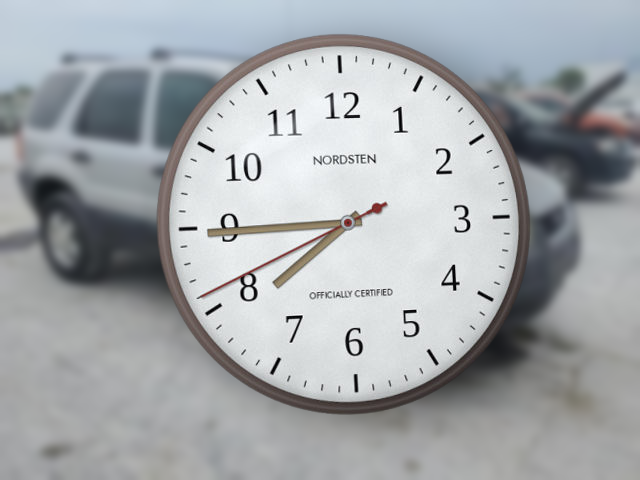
7:44:41
